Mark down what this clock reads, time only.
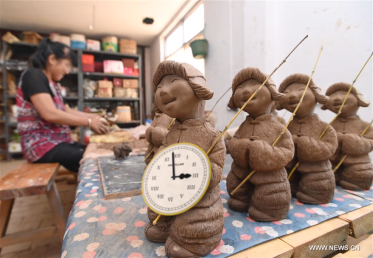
2:58
